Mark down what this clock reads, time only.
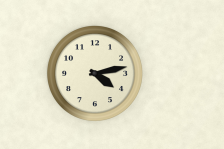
4:13
